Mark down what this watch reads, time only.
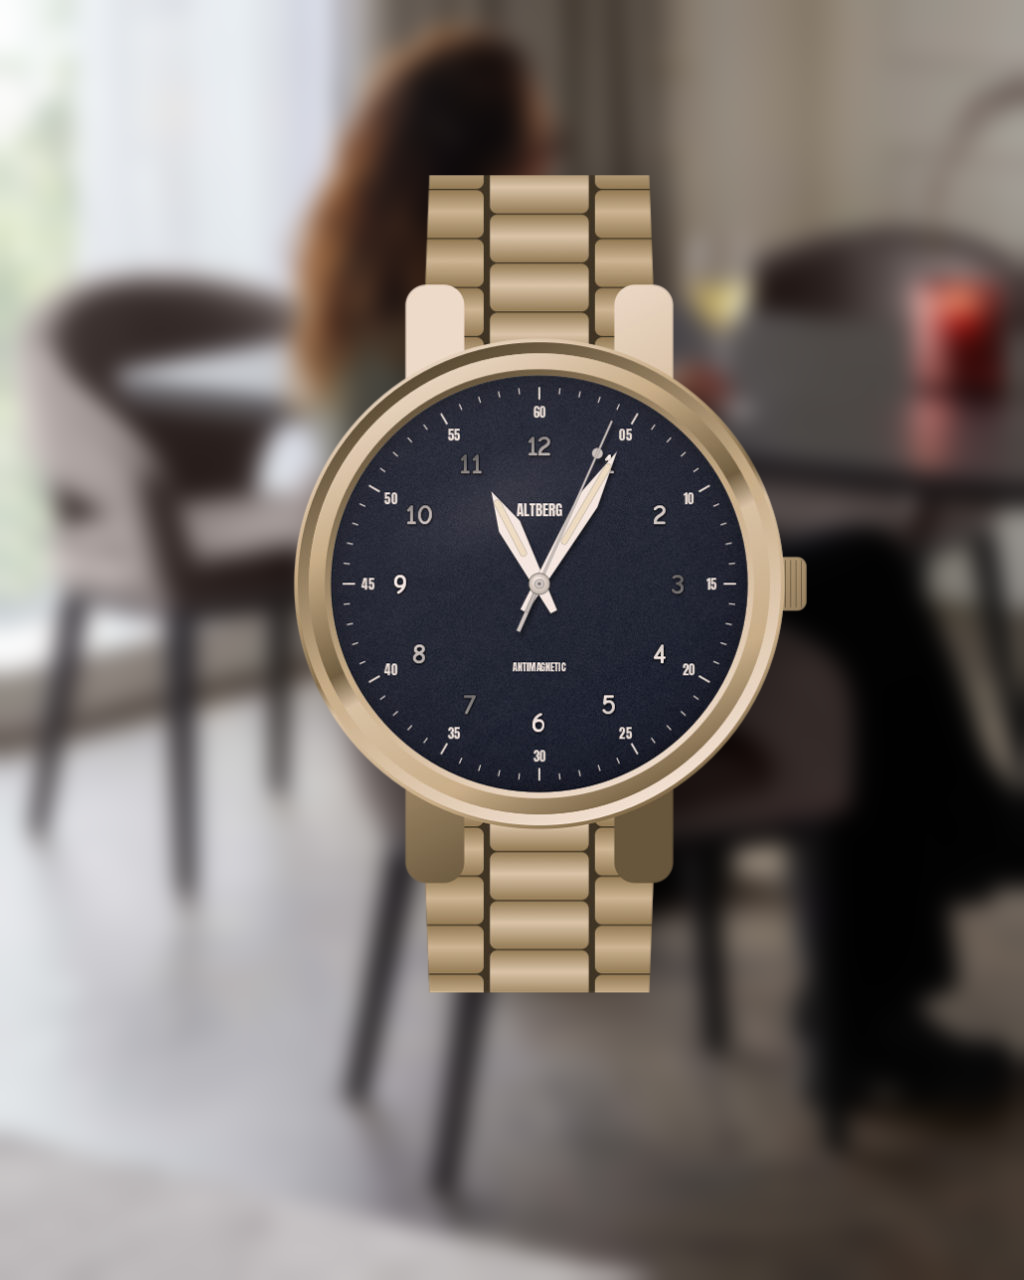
11:05:04
